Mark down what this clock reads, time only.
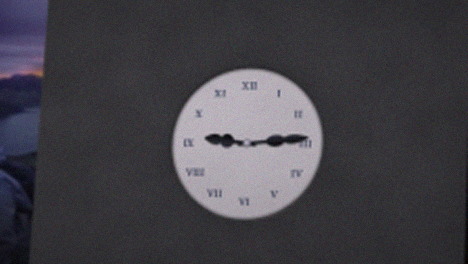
9:14
